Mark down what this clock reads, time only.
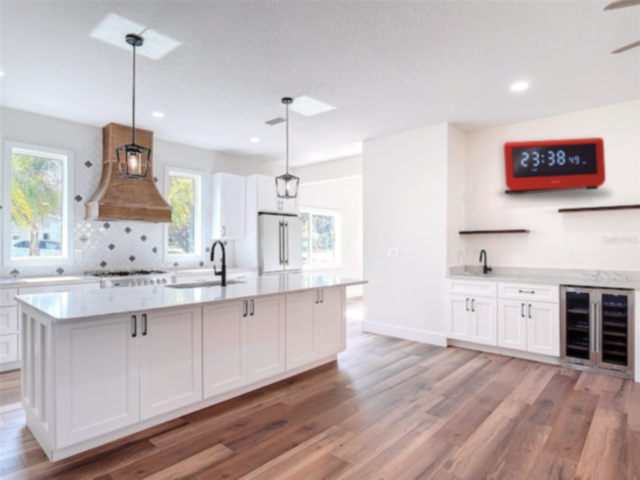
23:38
